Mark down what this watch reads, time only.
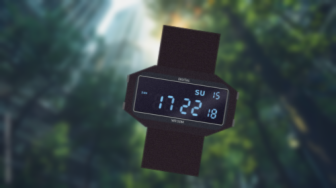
17:22:18
